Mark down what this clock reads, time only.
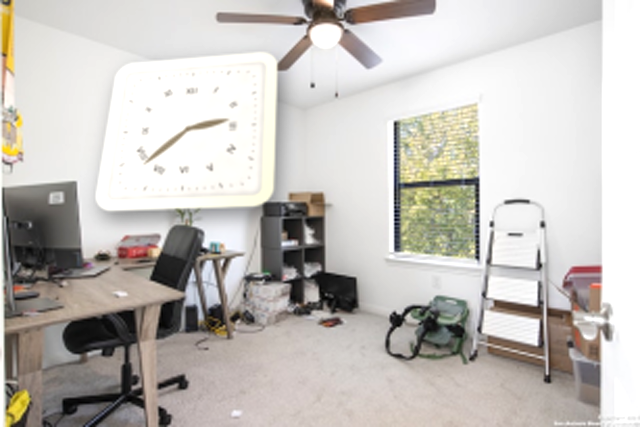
2:38
